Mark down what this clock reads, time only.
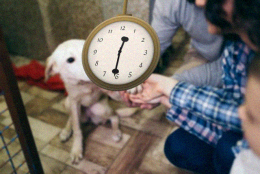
12:31
